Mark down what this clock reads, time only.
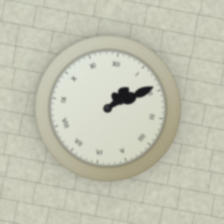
1:09
